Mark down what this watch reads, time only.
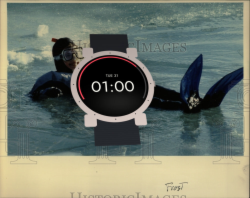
1:00
